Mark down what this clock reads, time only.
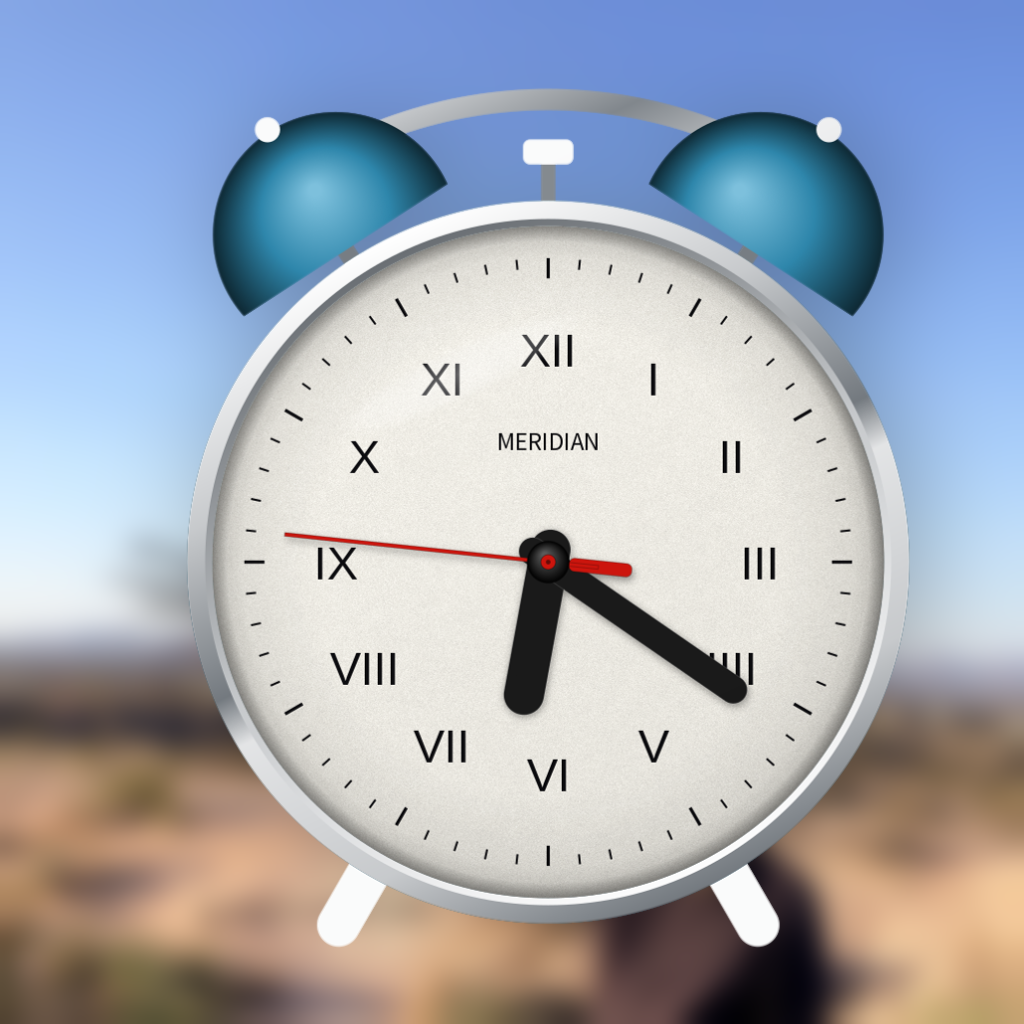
6:20:46
